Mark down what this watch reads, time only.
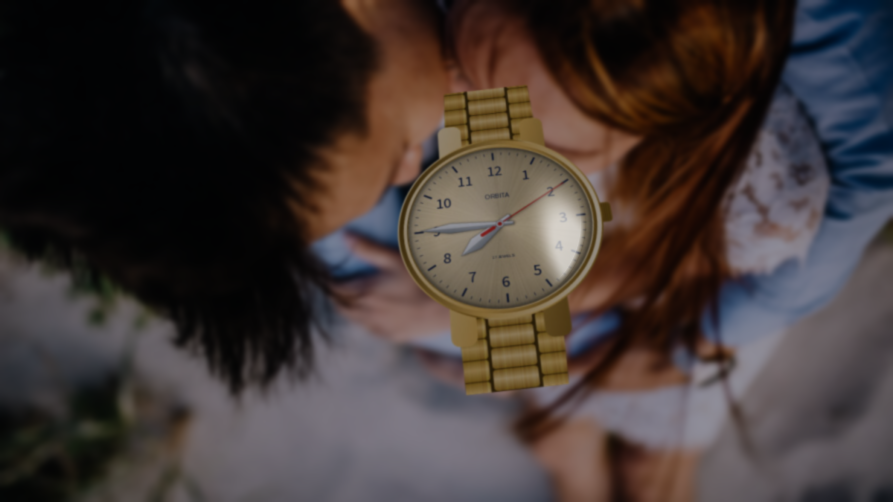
7:45:10
